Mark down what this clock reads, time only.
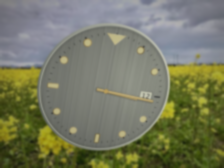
3:16
